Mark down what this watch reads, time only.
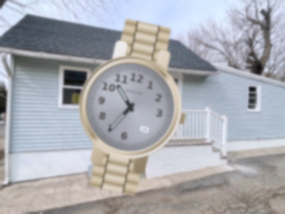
10:35
